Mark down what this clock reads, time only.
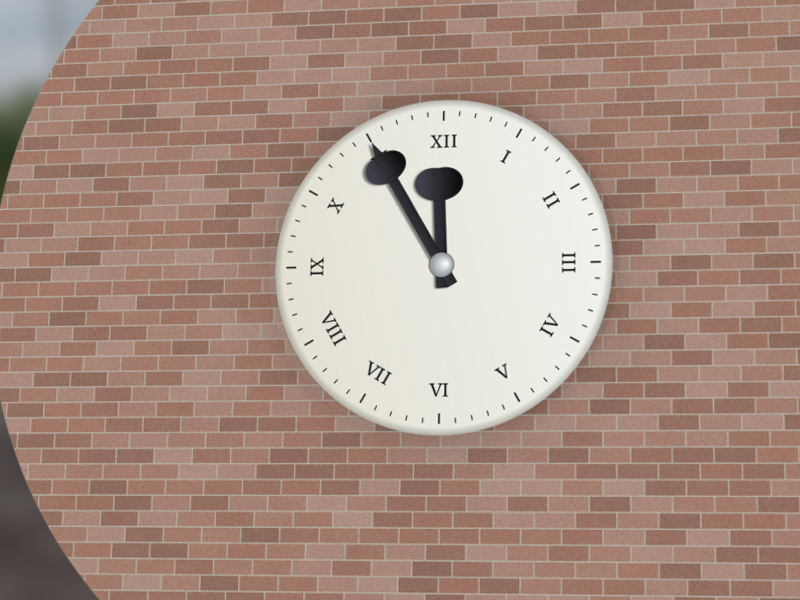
11:55
